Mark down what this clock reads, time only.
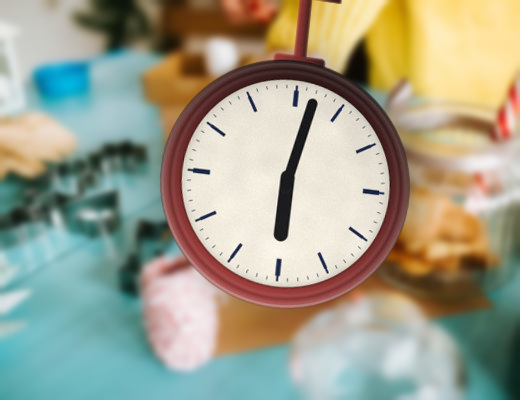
6:02
